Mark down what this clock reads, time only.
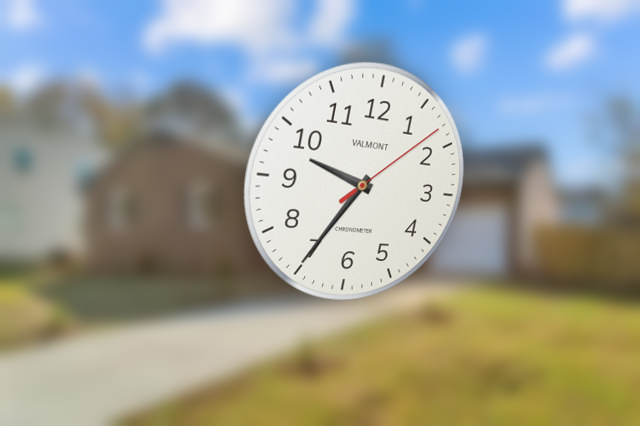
9:35:08
